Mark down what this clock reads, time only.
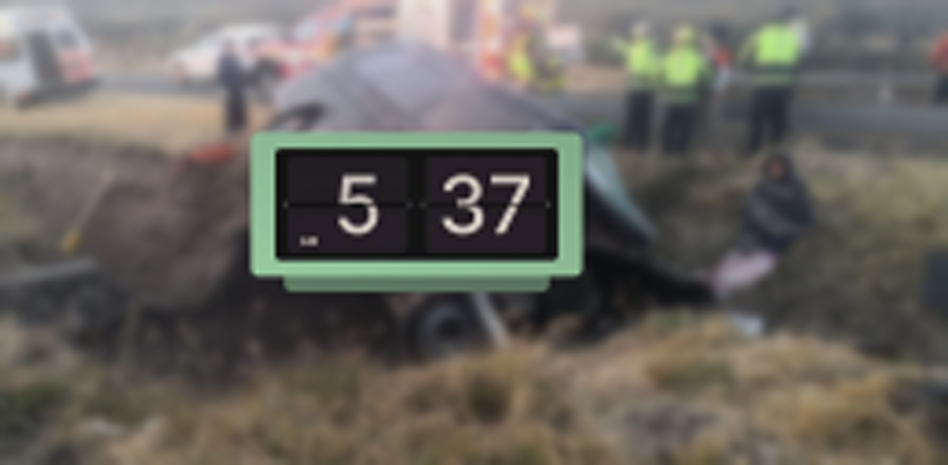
5:37
